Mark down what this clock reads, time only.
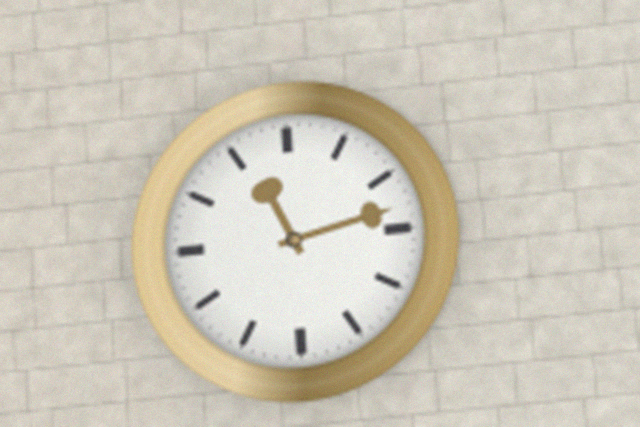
11:13
